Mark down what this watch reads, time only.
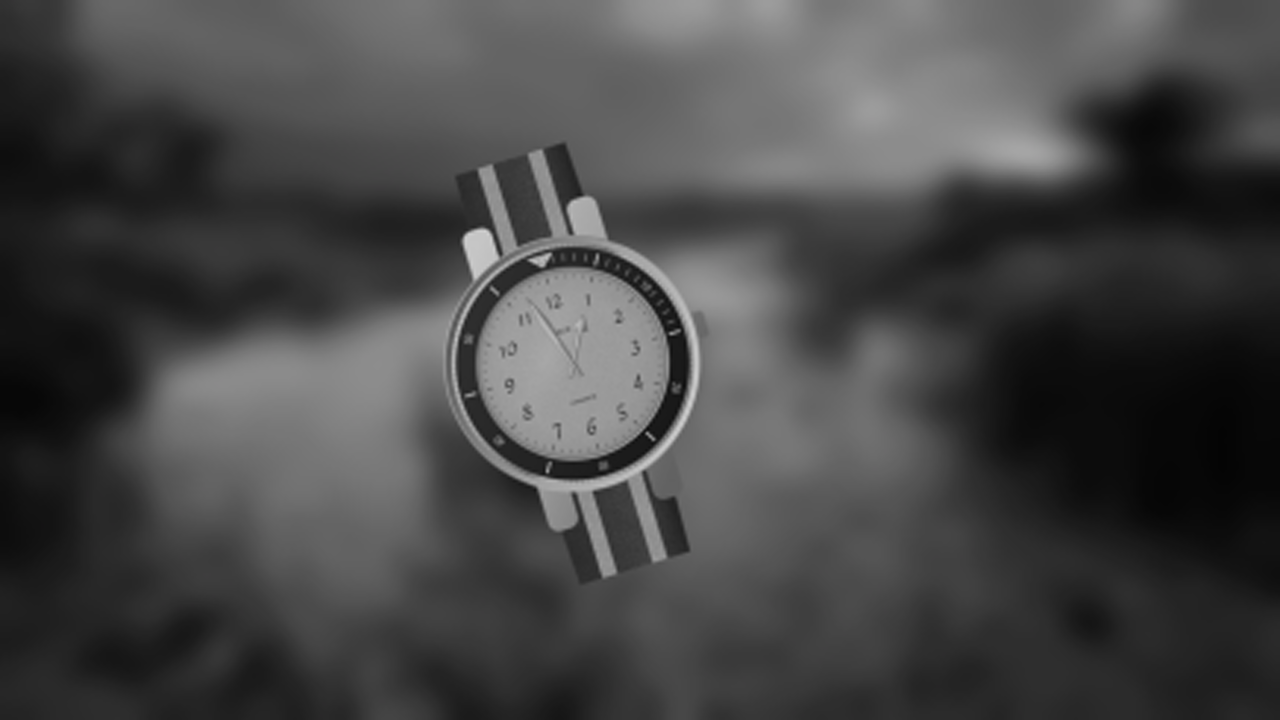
12:57
